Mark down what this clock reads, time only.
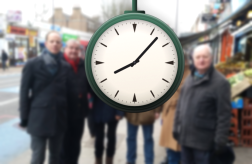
8:07
